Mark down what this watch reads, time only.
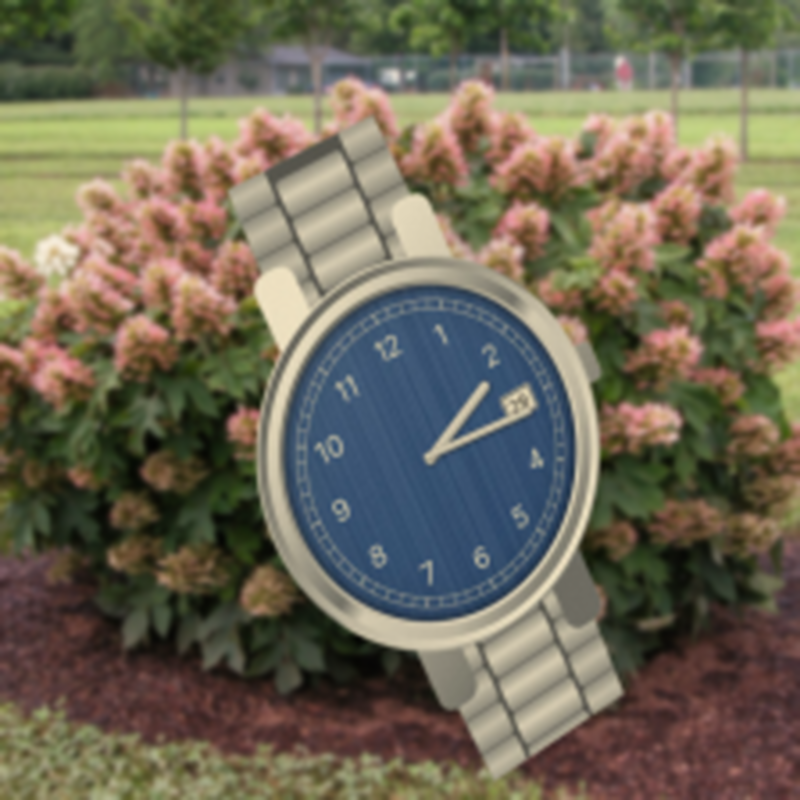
2:16
